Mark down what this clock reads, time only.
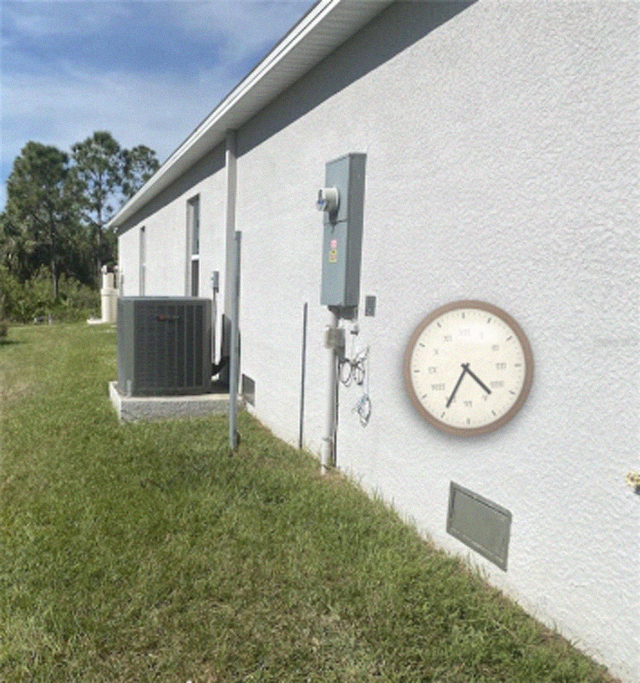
4:35
